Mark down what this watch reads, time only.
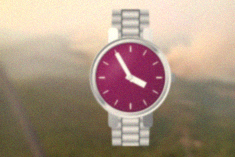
3:55
